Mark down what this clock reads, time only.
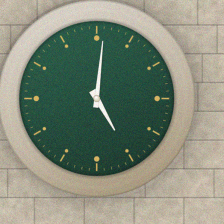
5:01
